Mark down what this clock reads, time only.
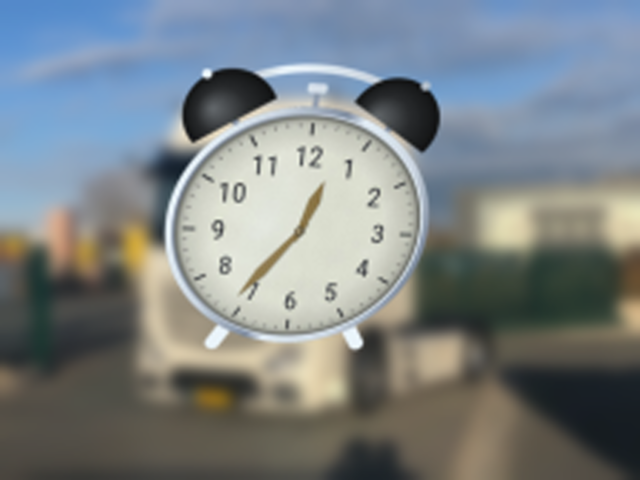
12:36
